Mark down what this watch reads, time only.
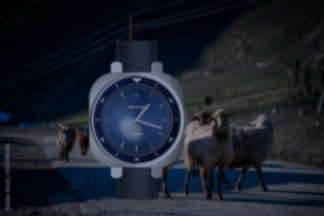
1:18
